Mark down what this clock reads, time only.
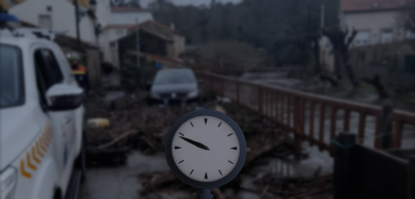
9:49
